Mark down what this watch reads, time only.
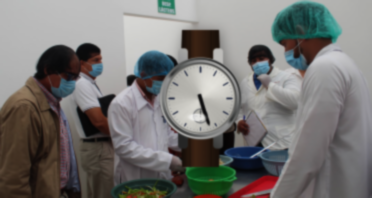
5:27
